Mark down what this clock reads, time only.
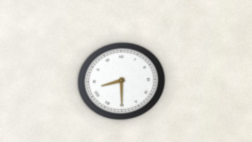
8:30
